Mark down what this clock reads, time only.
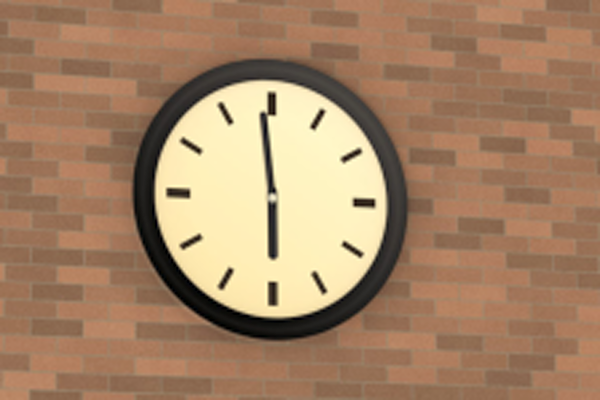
5:59
